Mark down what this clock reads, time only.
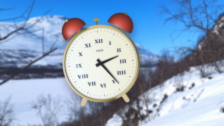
2:24
